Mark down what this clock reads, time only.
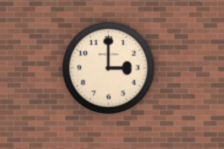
3:00
